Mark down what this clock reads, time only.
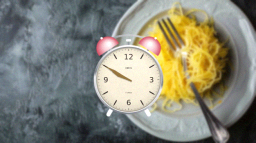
9:50
